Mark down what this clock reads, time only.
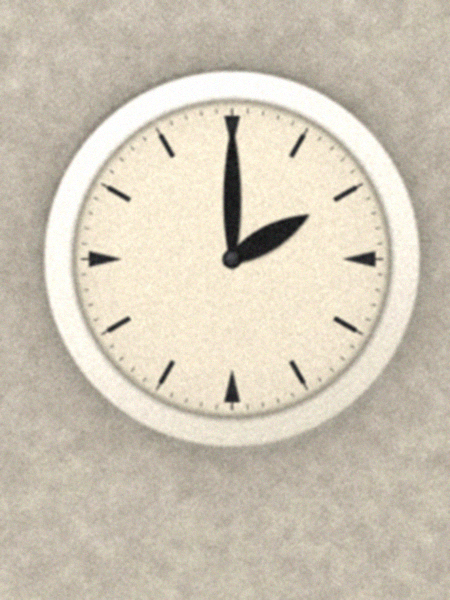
2:00
